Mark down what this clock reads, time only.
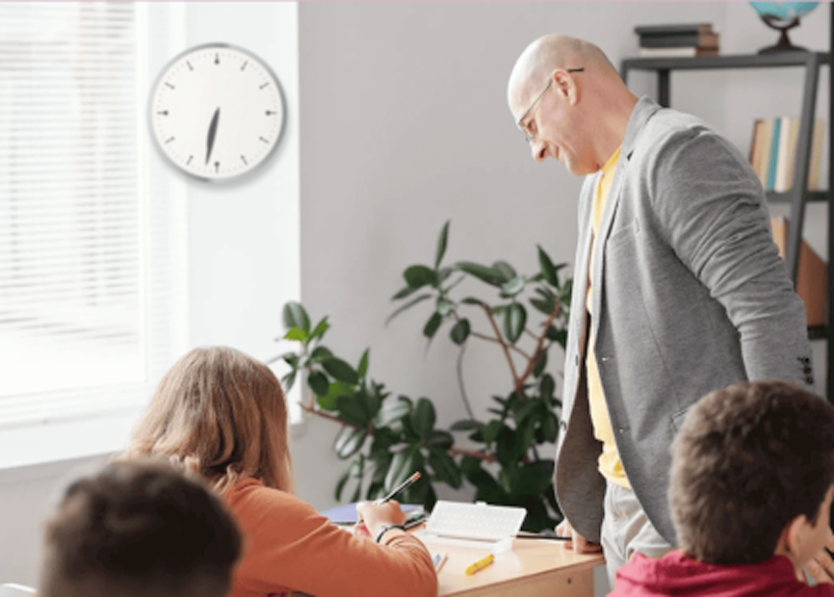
6:32
